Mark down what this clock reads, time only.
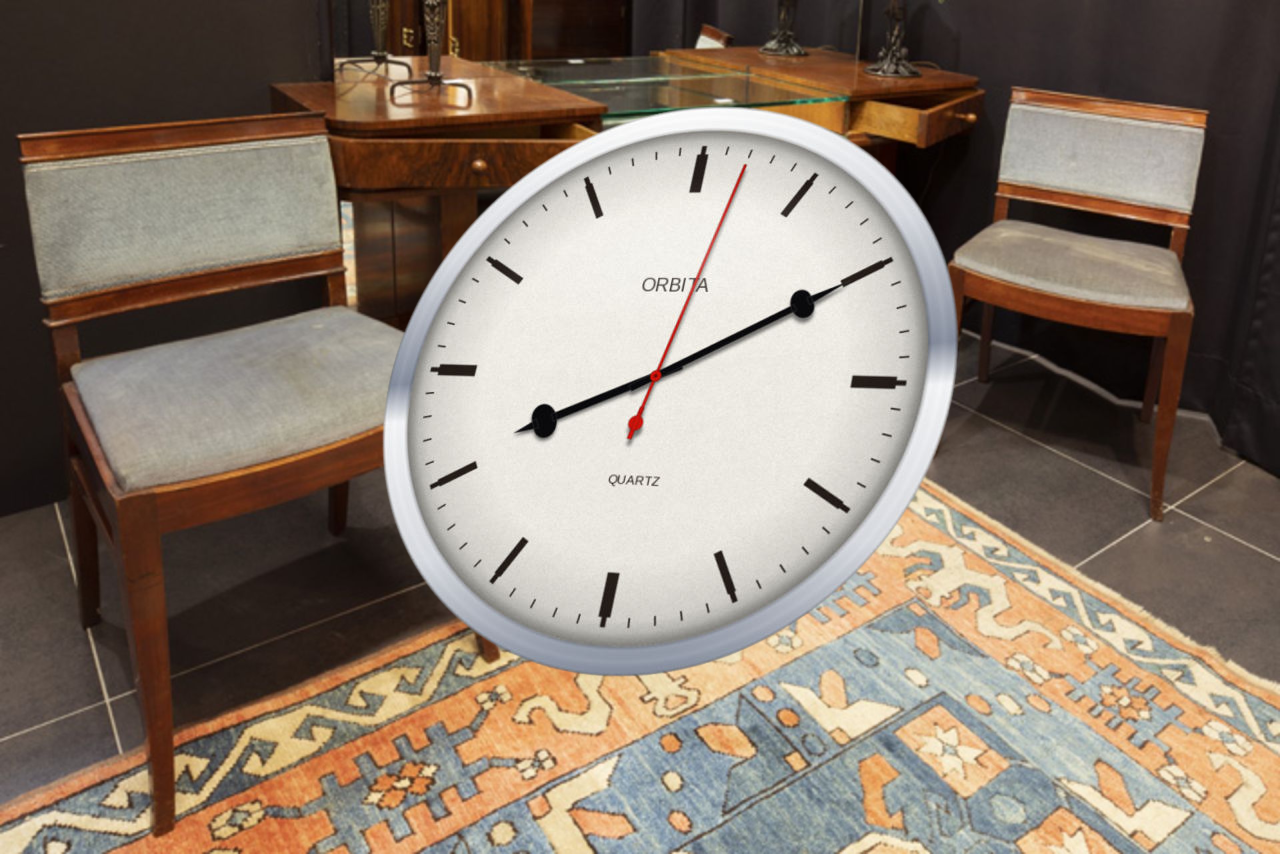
8:10:02
